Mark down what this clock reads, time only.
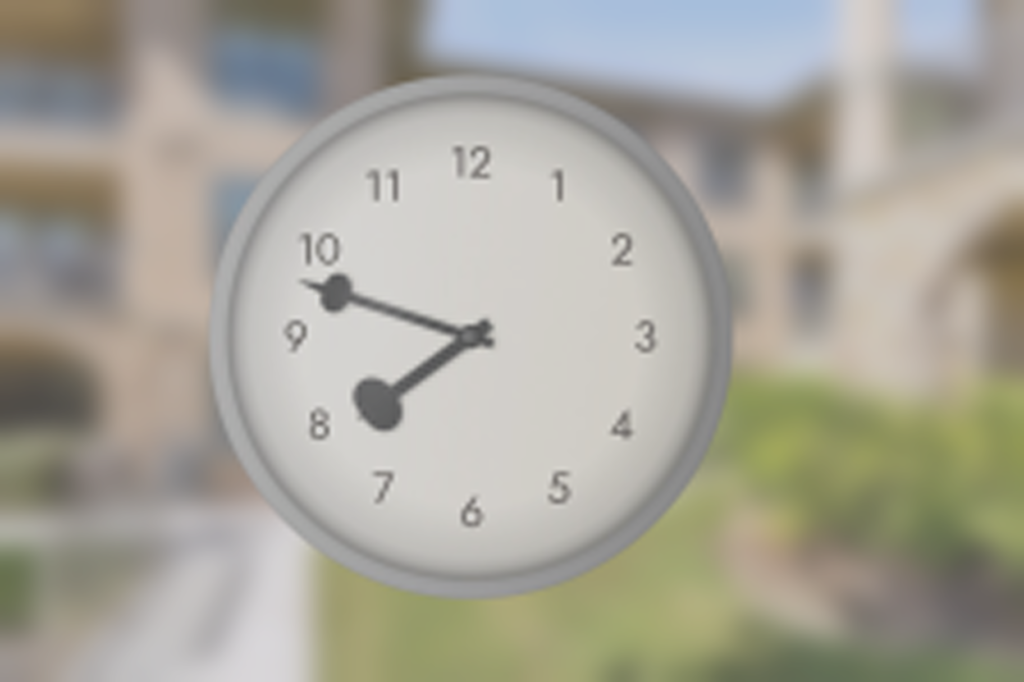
7:48
